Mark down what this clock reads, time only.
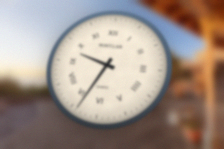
9:34
